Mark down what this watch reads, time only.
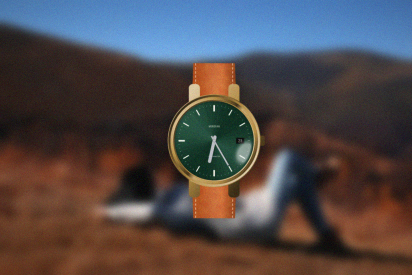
6:25
